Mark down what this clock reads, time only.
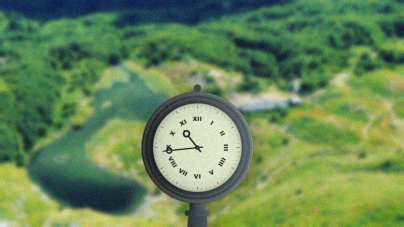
10:44
